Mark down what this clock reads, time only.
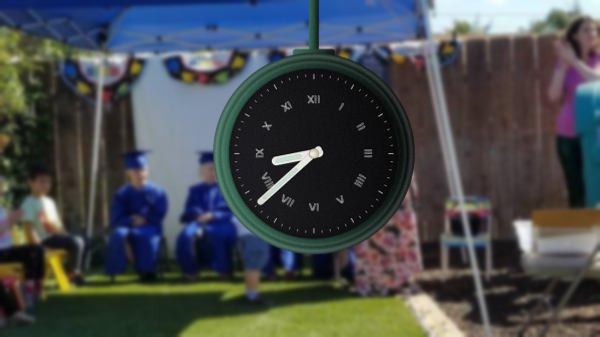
8:38
